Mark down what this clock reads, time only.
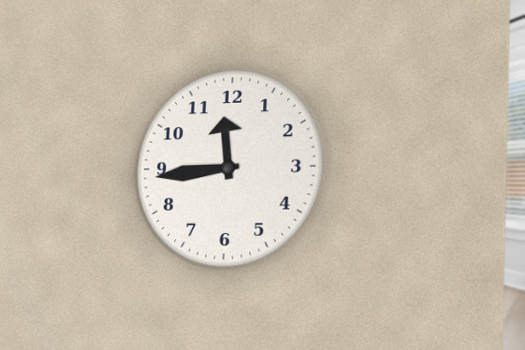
11:44
